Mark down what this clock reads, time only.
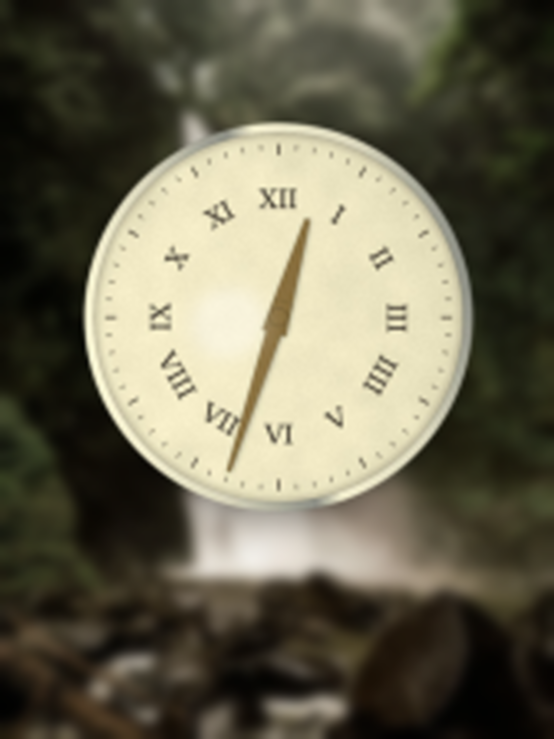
12:33
